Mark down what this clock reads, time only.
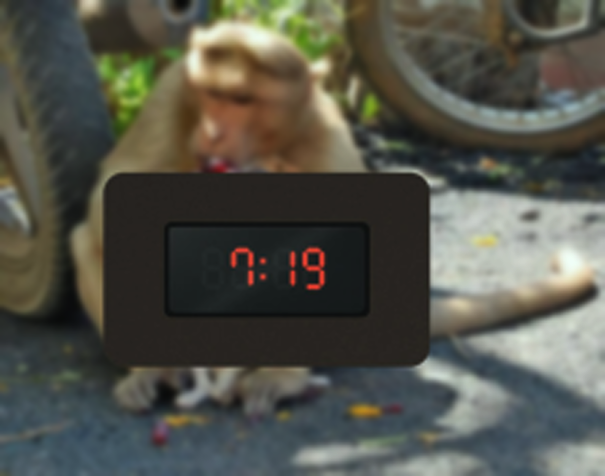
7:19
